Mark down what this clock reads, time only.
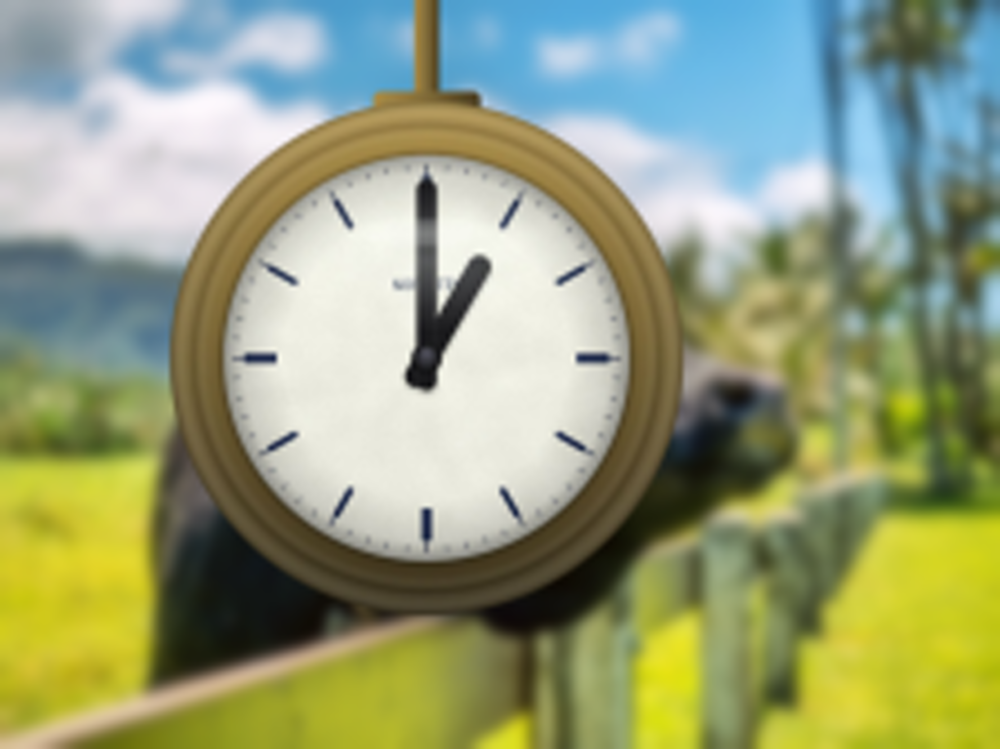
1:00
